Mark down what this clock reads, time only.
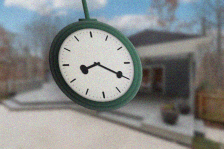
8:20
